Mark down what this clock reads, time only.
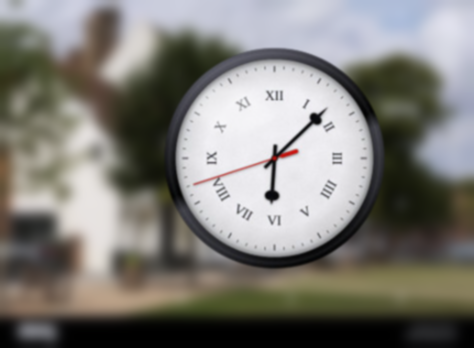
6:07:42
